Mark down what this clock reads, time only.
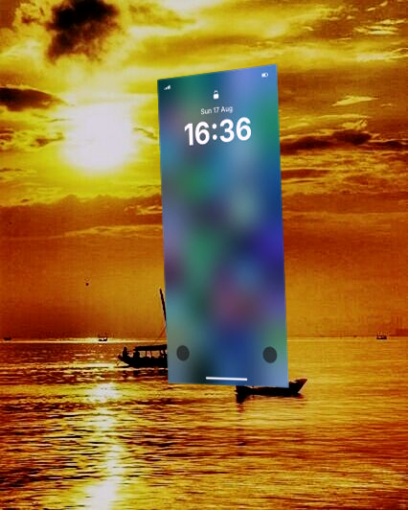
16:36
